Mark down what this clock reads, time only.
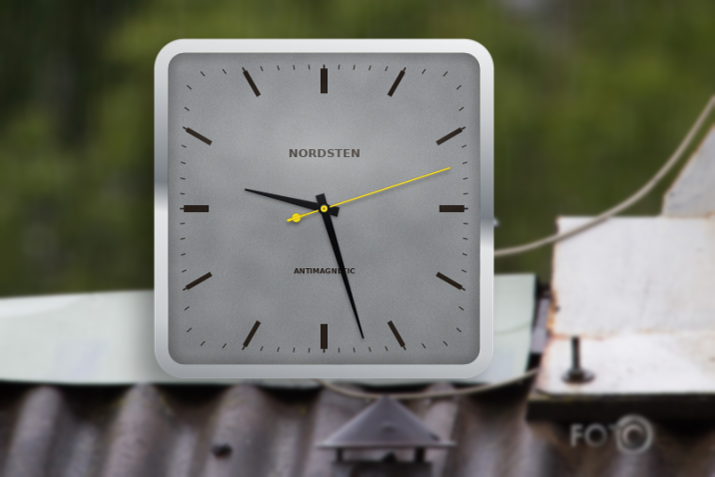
9:27:12
